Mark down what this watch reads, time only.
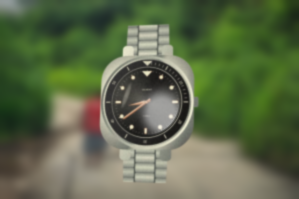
8:39
